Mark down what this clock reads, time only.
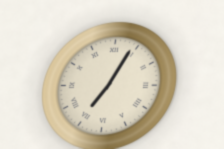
7:04
